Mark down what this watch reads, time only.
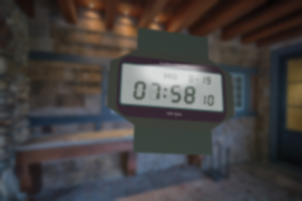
7:58:10
